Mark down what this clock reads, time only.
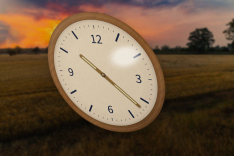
10:22
